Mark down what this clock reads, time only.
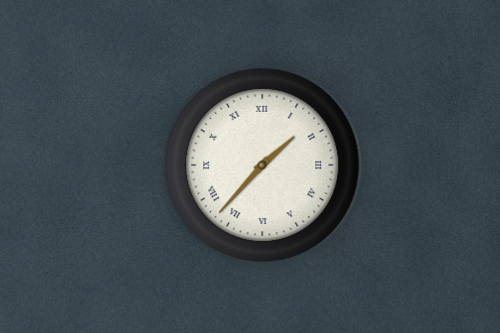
1:37
